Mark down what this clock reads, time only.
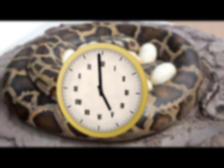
4:59
